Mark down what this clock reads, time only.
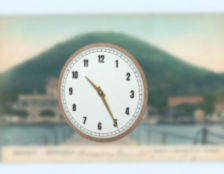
10:25
